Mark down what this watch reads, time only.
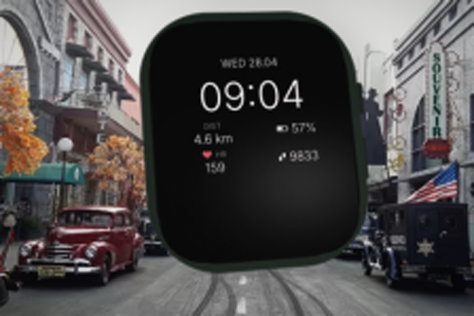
9:04
